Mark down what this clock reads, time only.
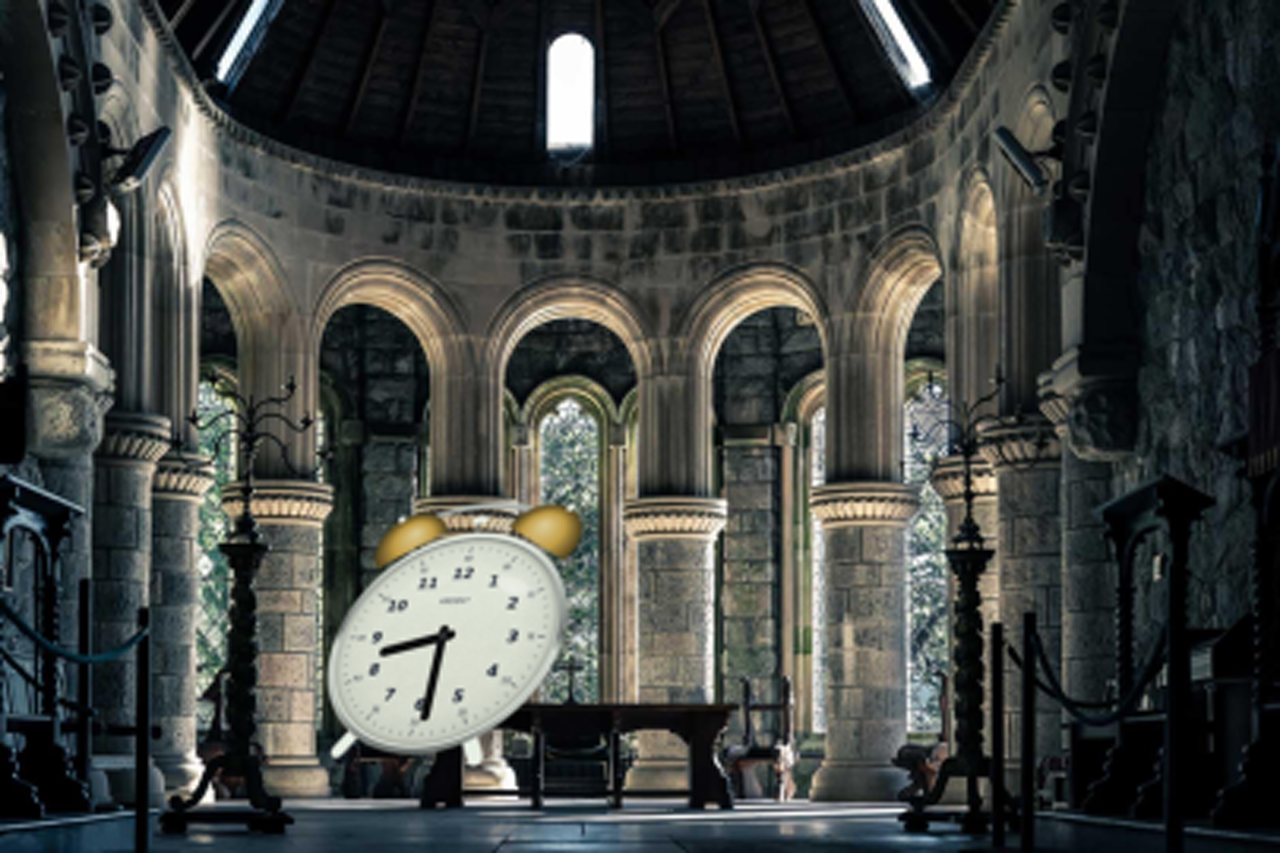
8:29
